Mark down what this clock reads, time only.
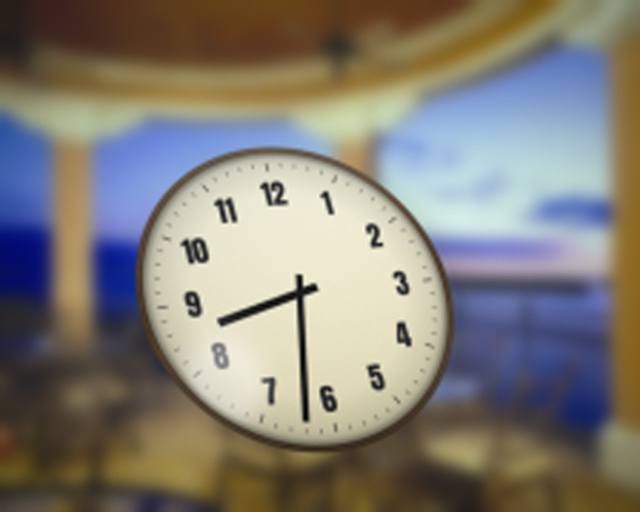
8:32
